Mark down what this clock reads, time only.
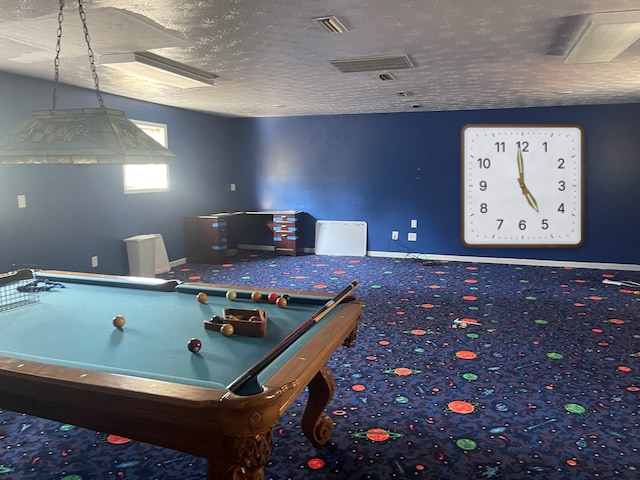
4:59
